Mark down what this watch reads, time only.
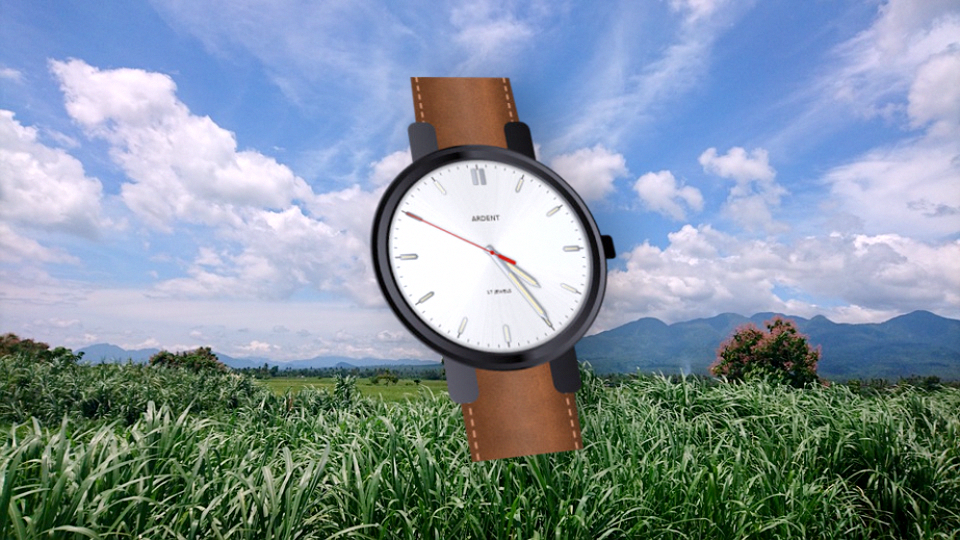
4:24:50
